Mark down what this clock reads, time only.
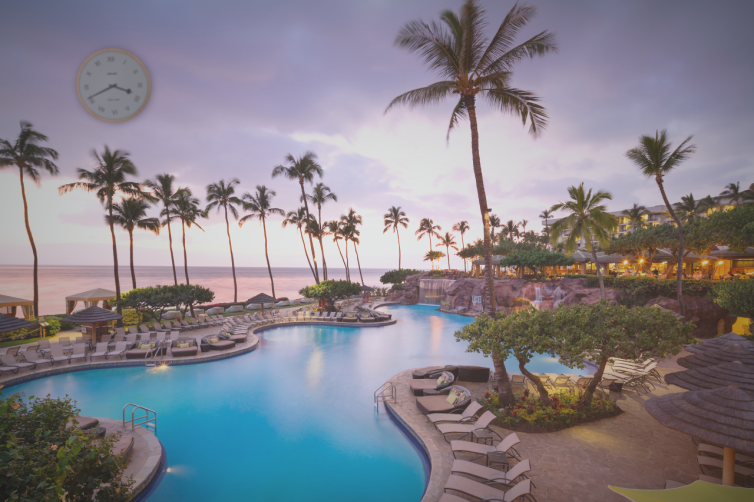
3:41
